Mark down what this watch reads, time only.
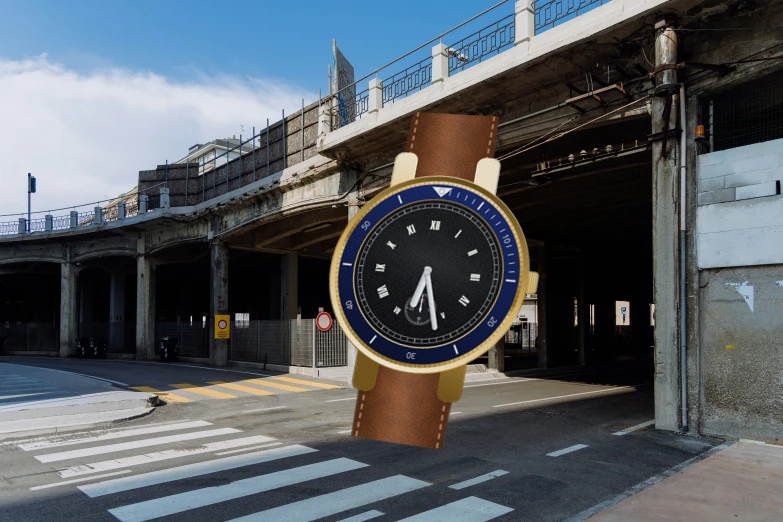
6:27
